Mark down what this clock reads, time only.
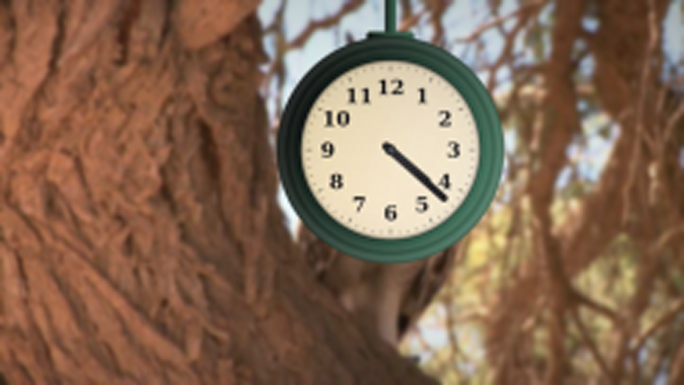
4:22
